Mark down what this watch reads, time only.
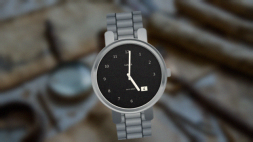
5:01
